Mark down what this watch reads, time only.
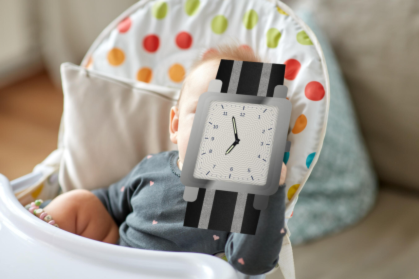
6:57
